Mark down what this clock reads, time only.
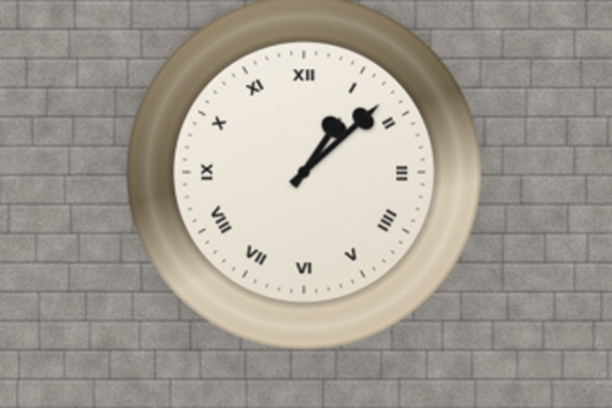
1:08
